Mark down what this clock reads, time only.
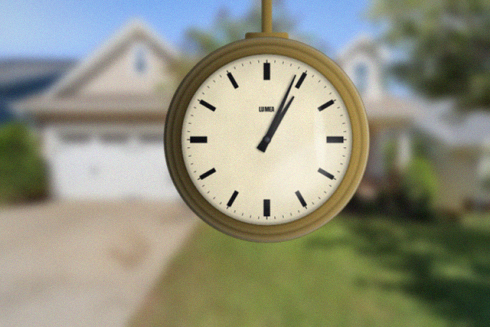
1:04
